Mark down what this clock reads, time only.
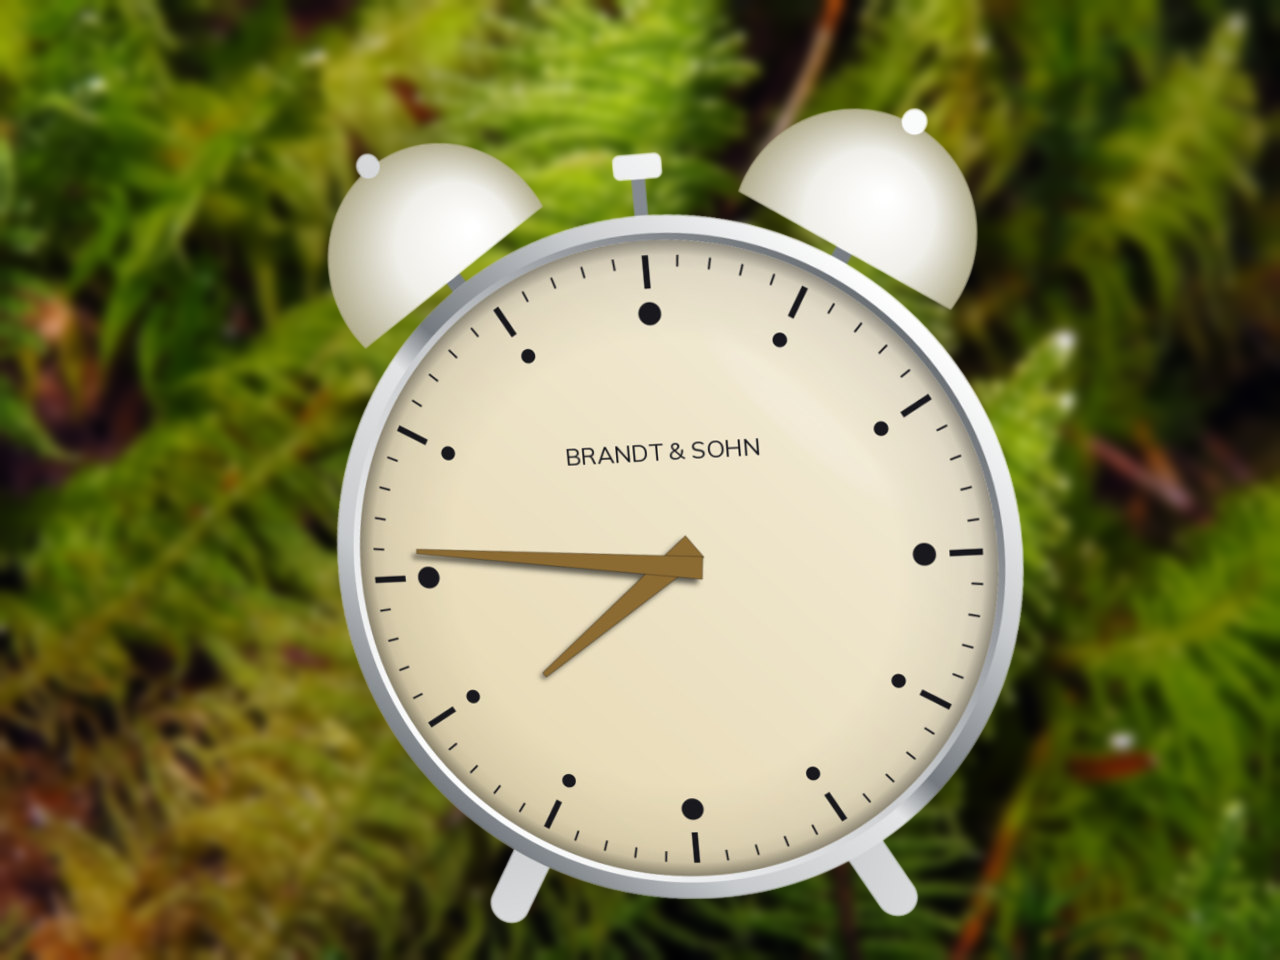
7:46
